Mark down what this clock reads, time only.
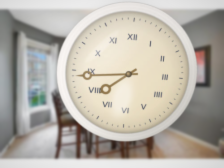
7:44
